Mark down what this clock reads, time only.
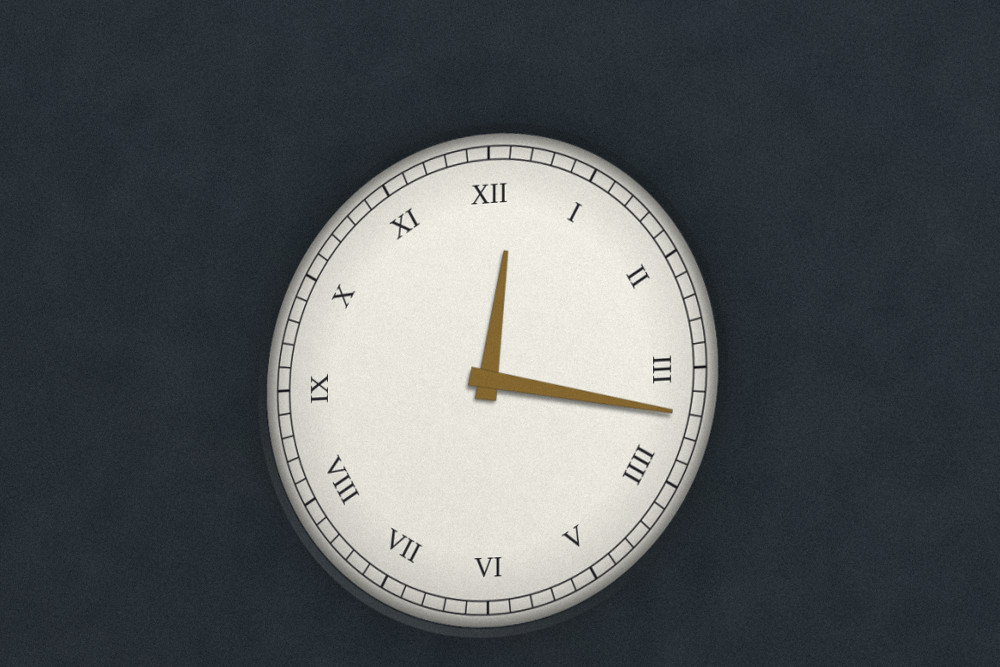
12:17
